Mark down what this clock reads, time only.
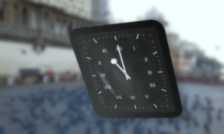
11:00
